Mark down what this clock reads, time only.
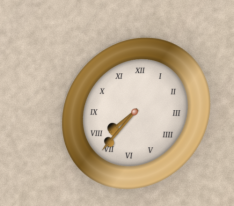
7:36
